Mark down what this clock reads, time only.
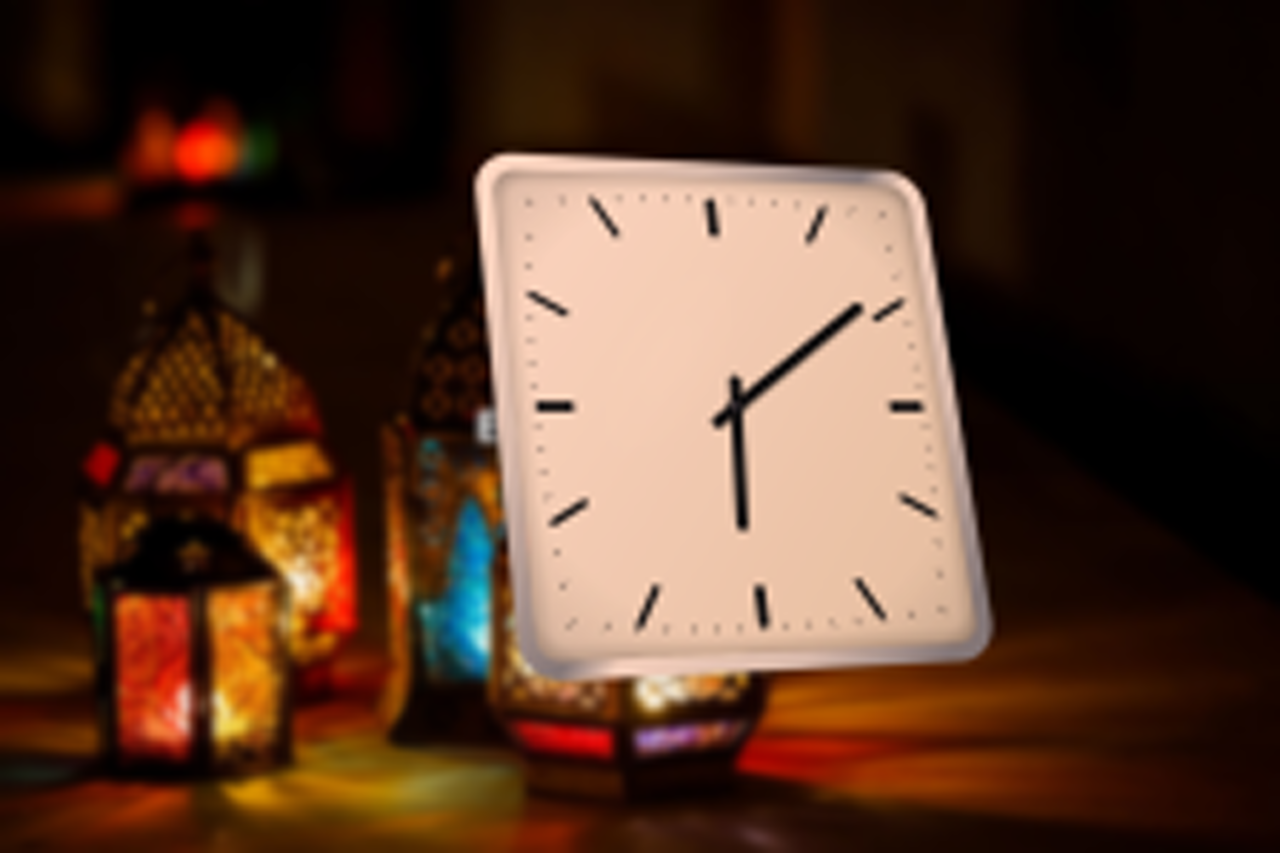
6:09
